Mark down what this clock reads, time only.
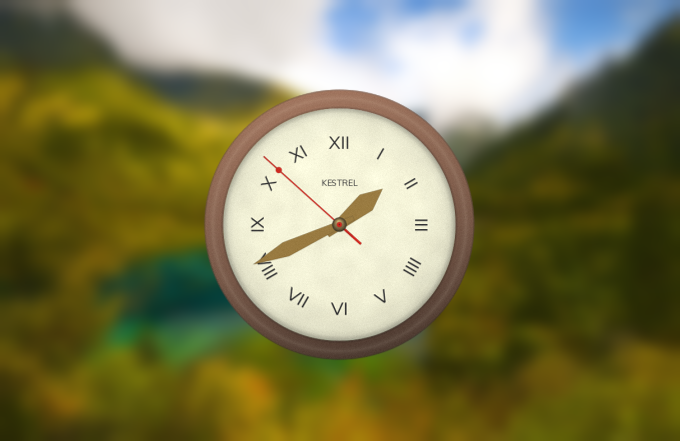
1:40:52
